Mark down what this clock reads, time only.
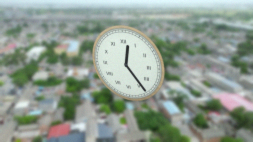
12:24
